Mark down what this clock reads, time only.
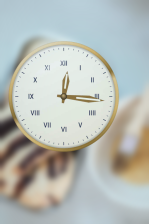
12:16
